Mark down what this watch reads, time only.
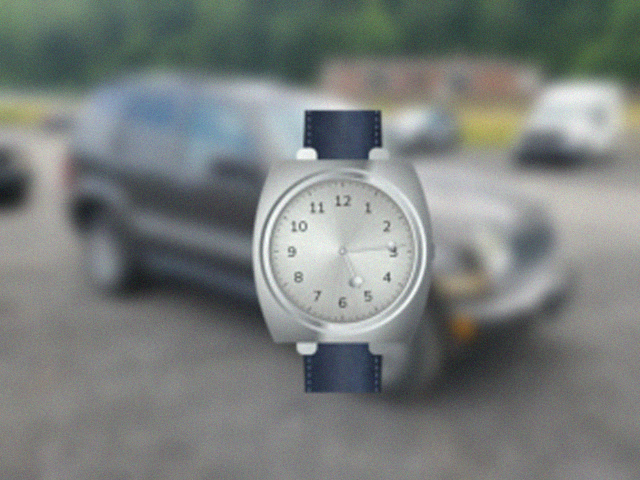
5:14
